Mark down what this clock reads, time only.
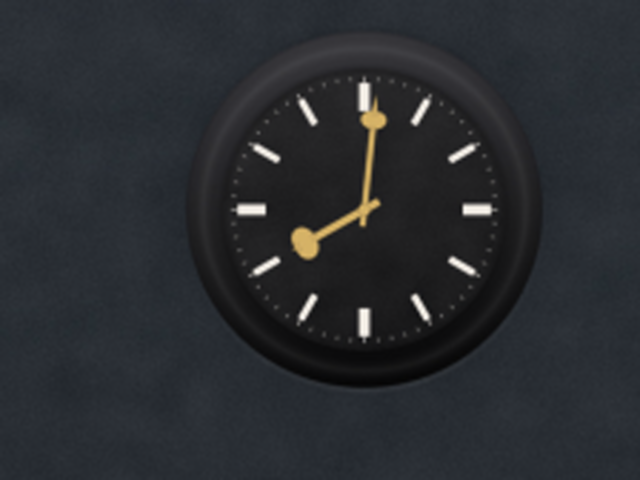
8:01
